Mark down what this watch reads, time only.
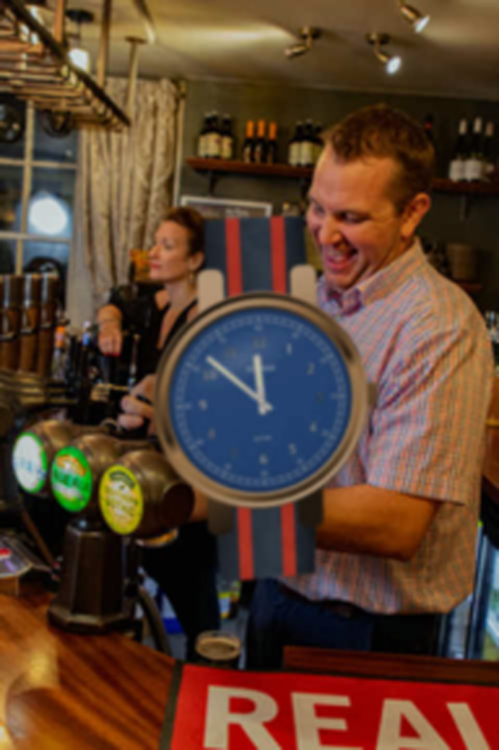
11:52
